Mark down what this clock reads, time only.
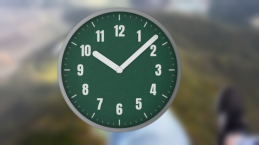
10:08
